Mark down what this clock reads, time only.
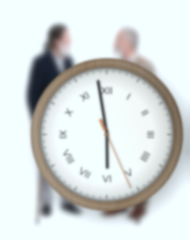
5:58:26
